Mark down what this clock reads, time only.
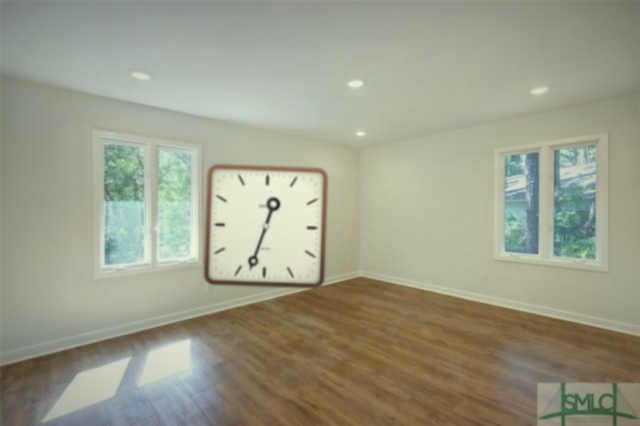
12:33
